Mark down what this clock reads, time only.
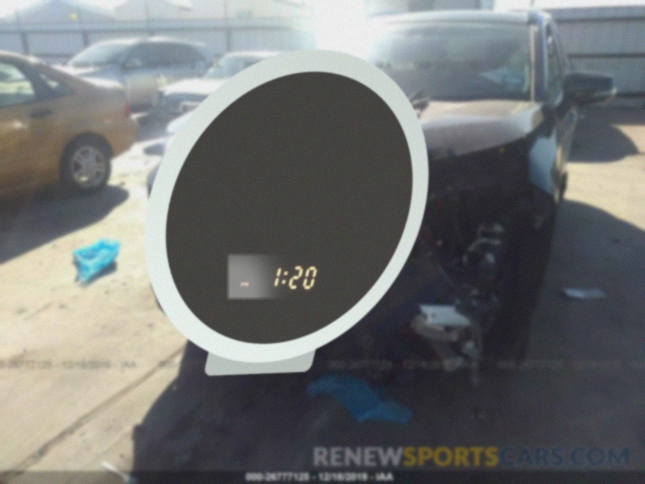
1:20
